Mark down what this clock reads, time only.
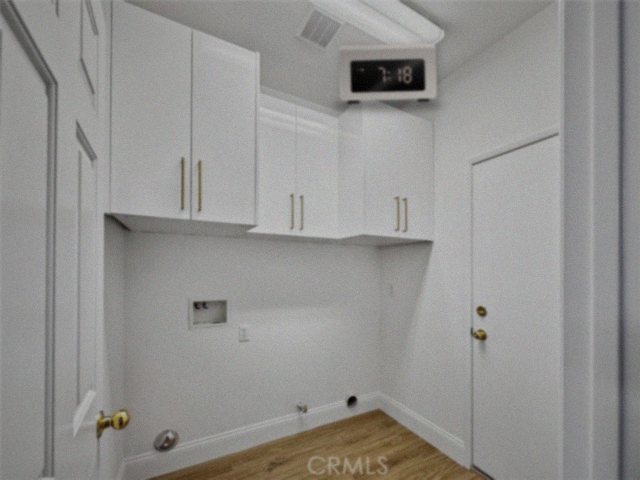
7:18
